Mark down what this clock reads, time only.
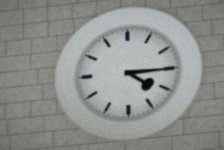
4:15
